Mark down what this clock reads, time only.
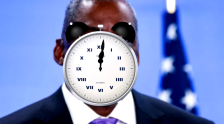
12:01
